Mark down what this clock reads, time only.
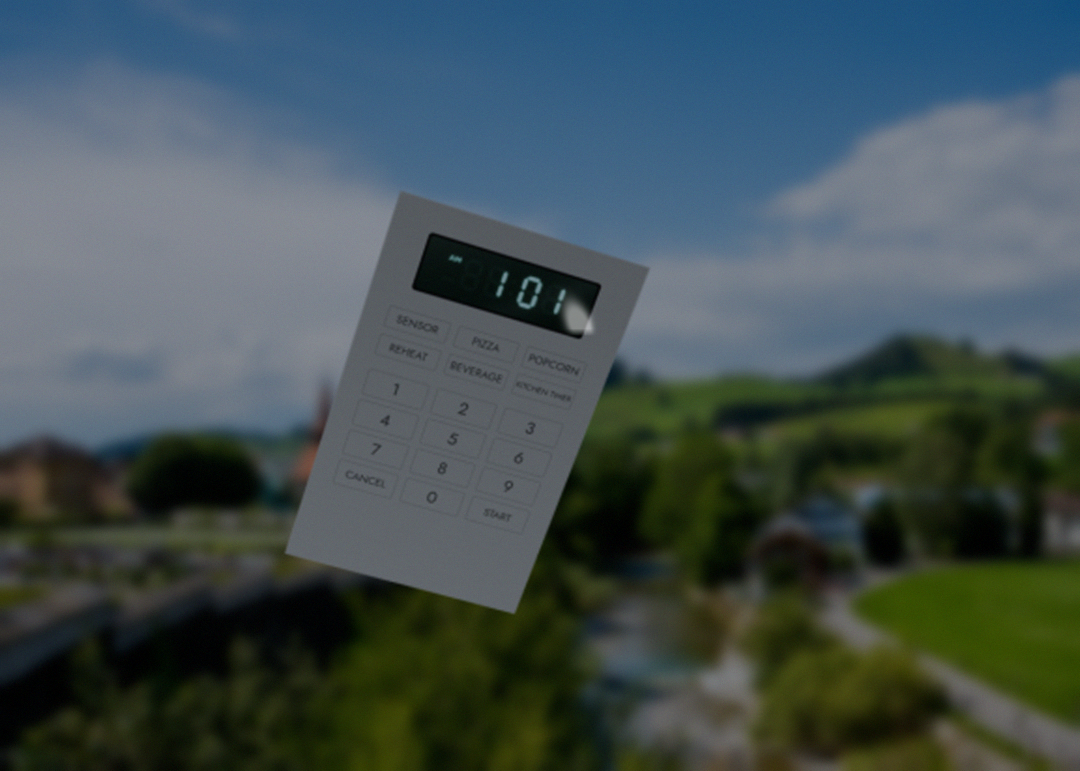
1:01
